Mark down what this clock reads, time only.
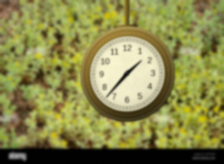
1:37
